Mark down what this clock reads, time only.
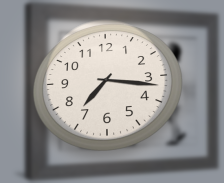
7:17
